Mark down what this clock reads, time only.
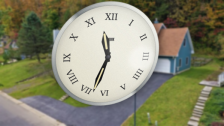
11:33
